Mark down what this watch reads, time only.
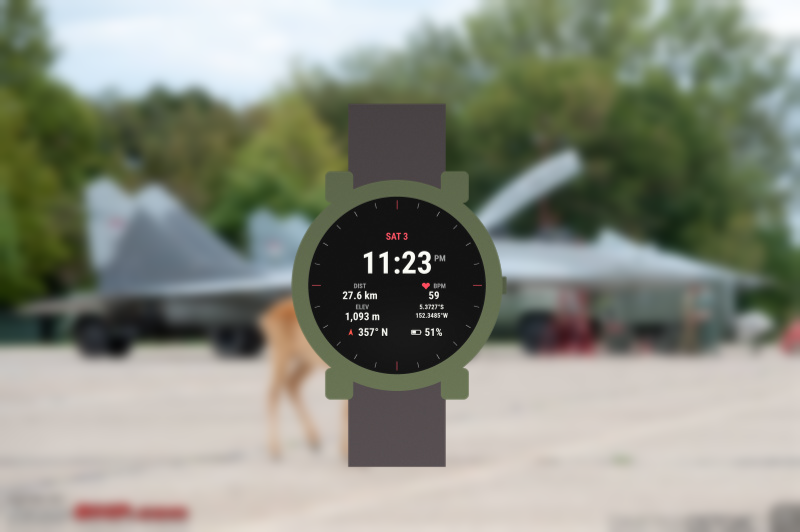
11:23
